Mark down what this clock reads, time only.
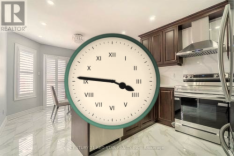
3:46
